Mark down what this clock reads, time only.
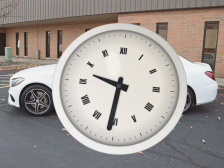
9:31
